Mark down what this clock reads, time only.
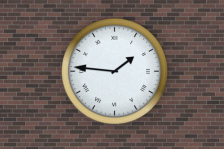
1:46
